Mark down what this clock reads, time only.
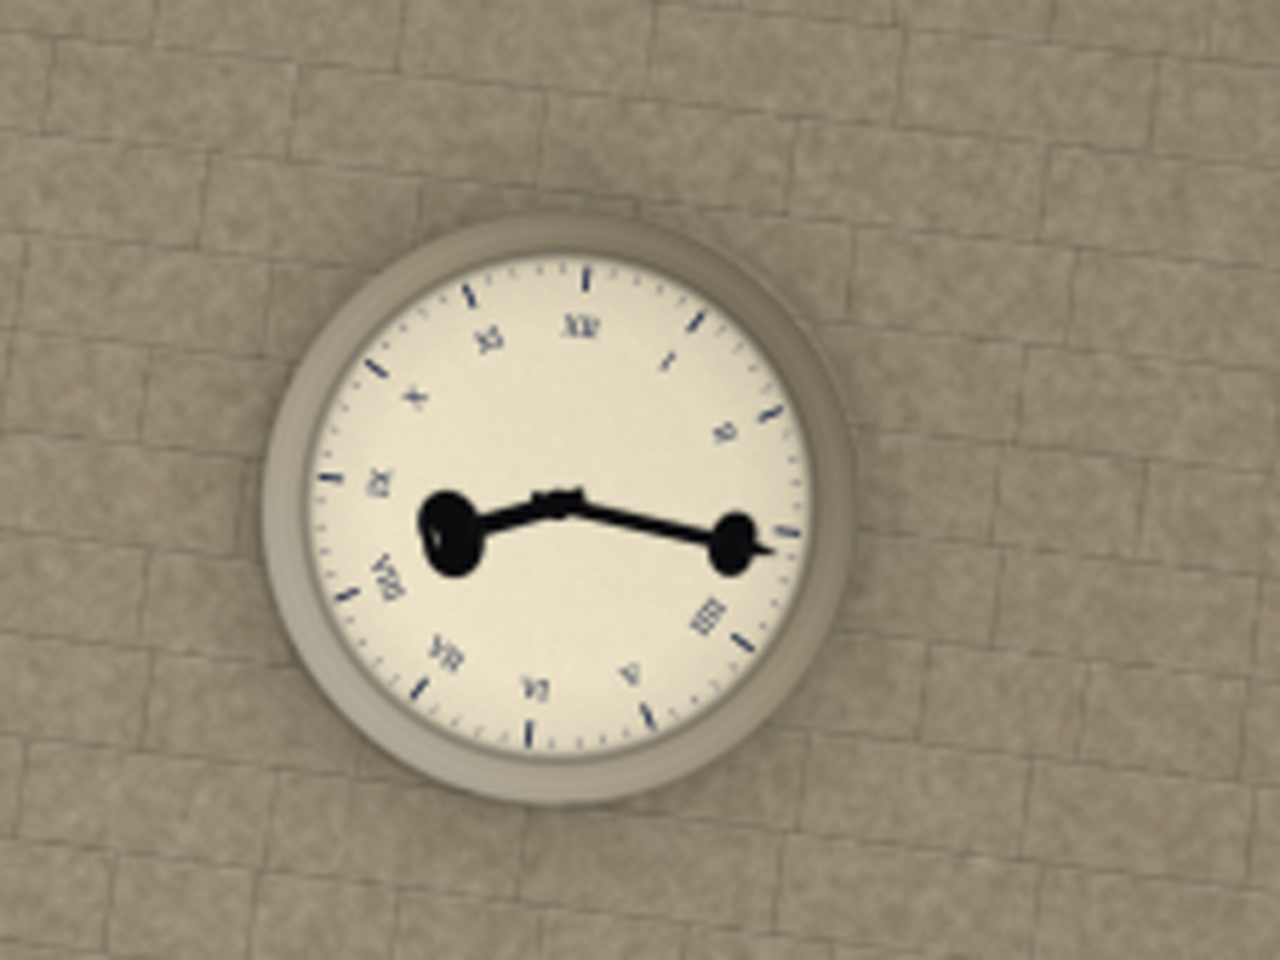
8:16
